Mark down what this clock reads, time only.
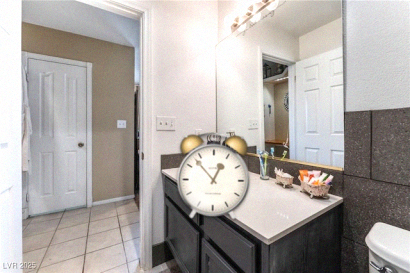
12:53
